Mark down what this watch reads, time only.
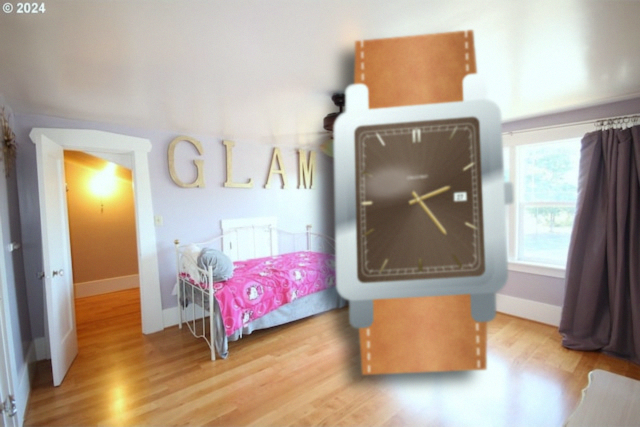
2:24
